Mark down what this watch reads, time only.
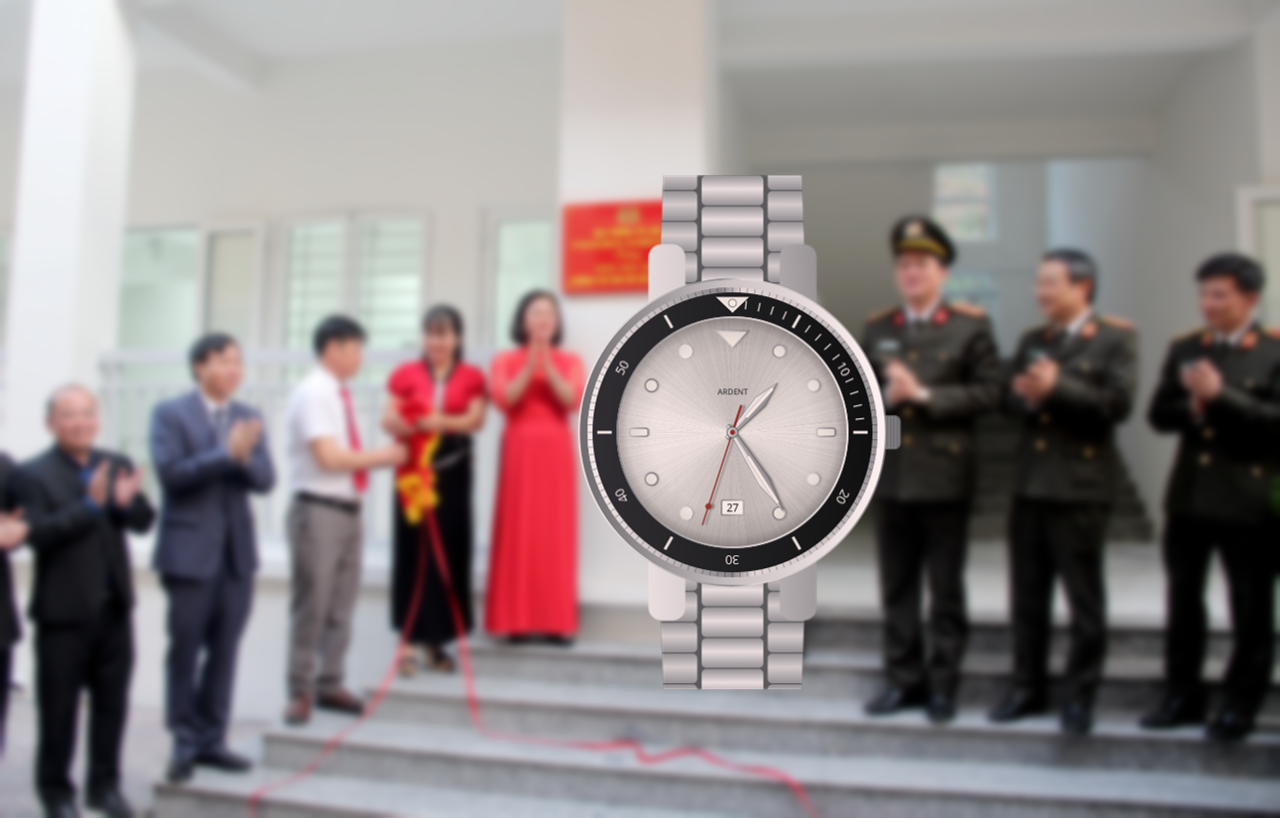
1:24:33
